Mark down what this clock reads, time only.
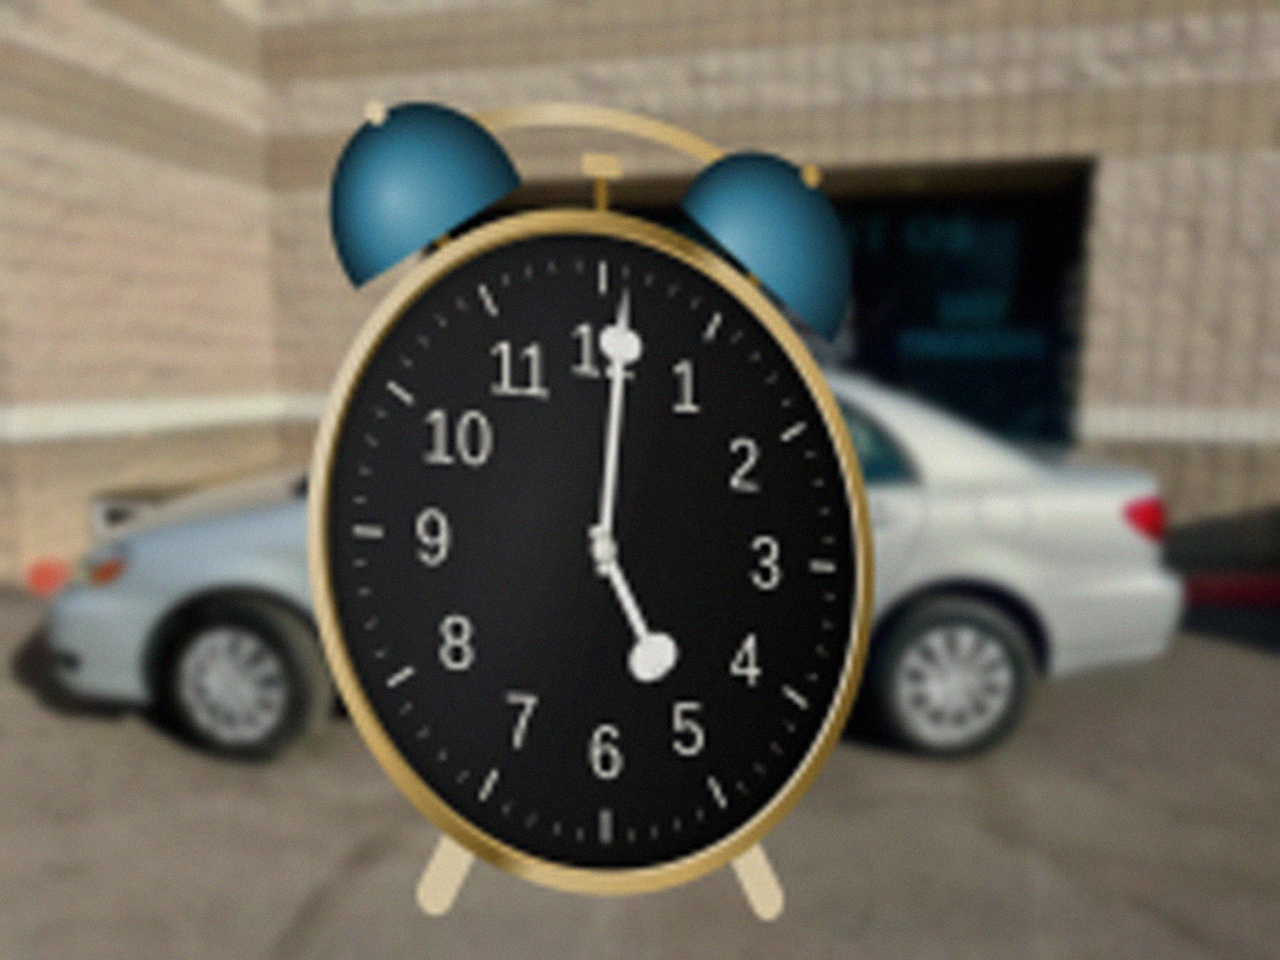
5:01
